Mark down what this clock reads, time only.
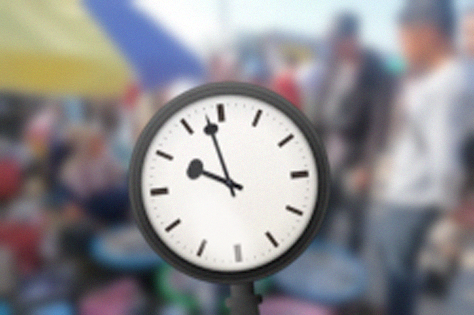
9:58
